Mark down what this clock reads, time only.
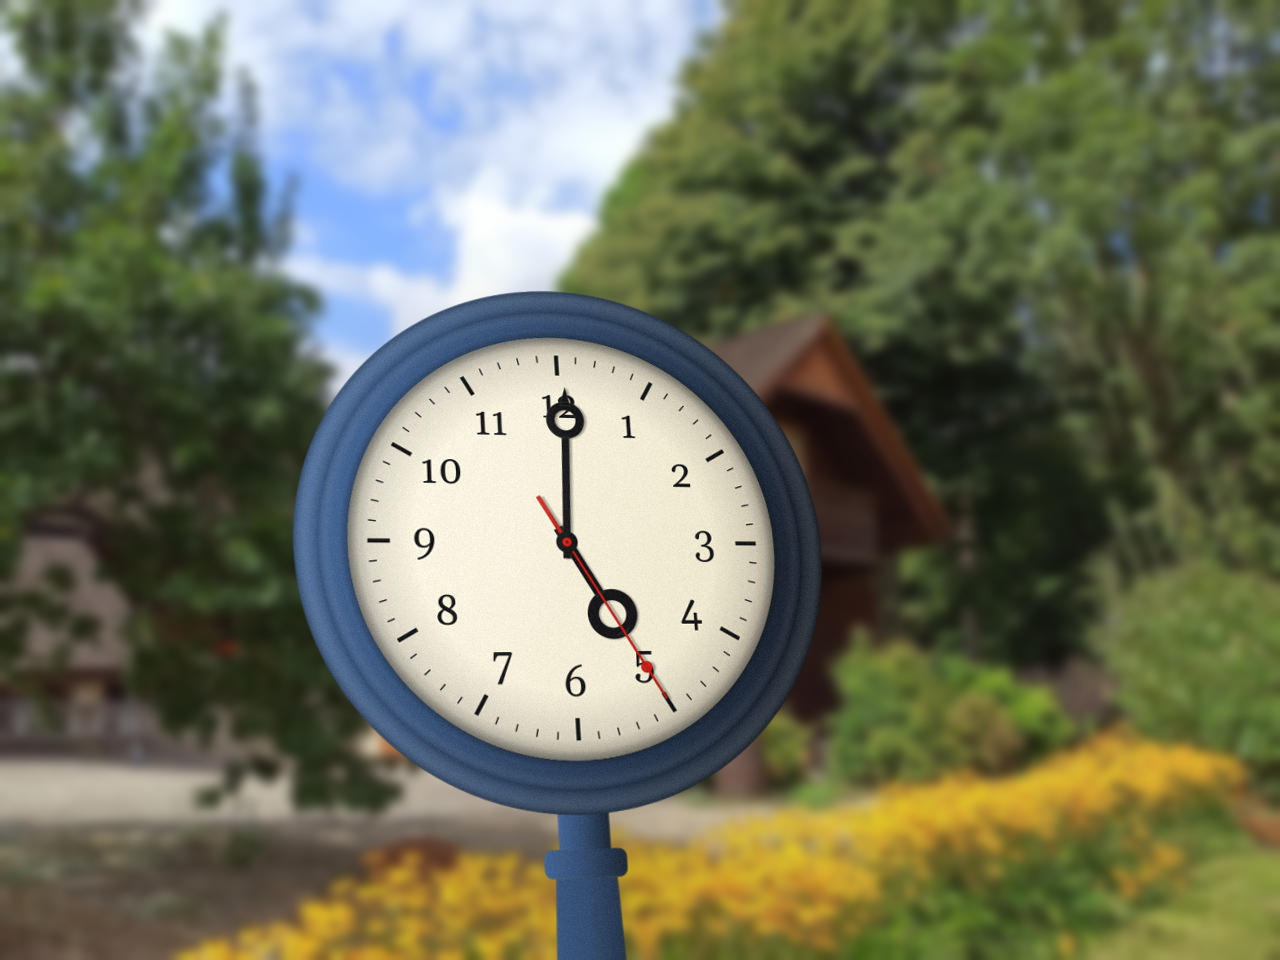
5:00:25
